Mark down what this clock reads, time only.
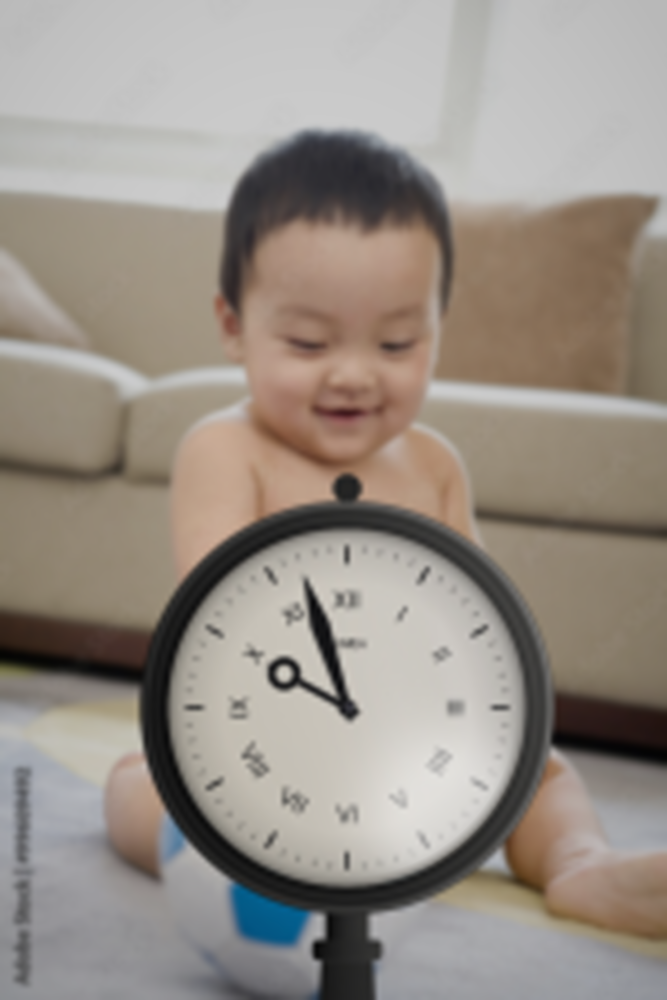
9:57
